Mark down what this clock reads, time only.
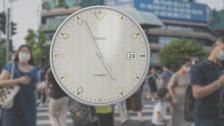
4:56
